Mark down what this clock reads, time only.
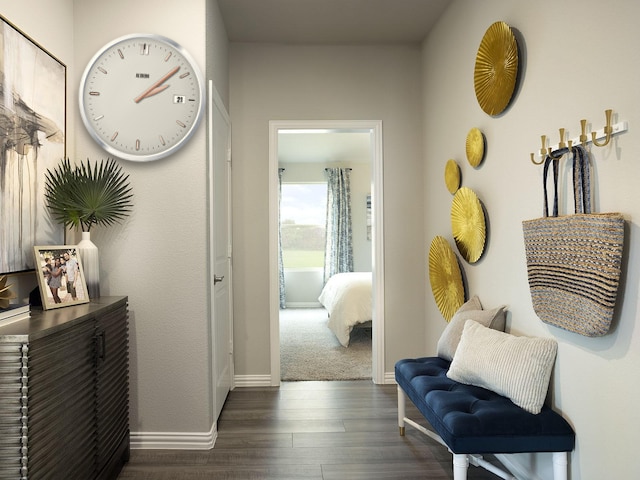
2:08
